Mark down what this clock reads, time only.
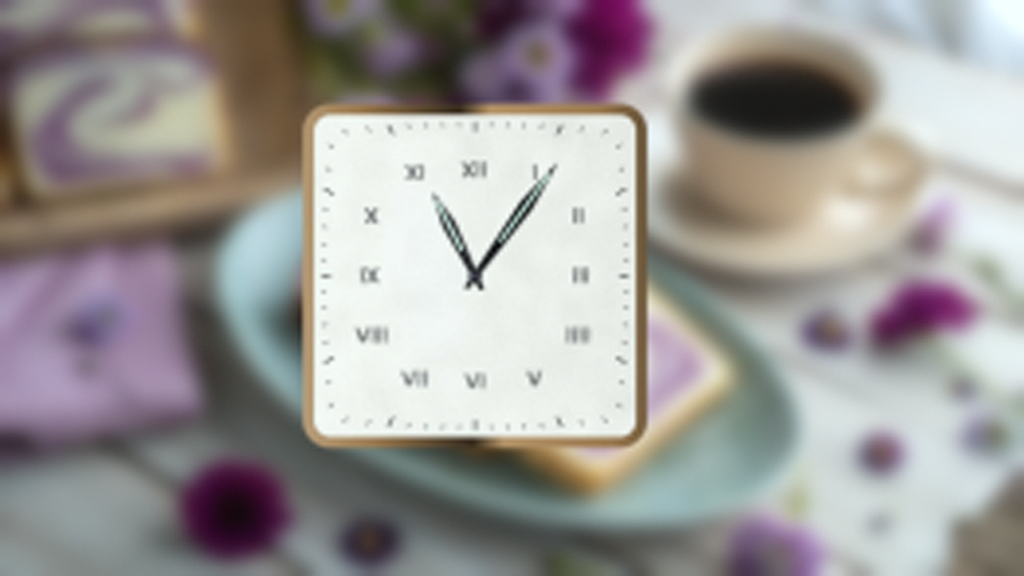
11:06
